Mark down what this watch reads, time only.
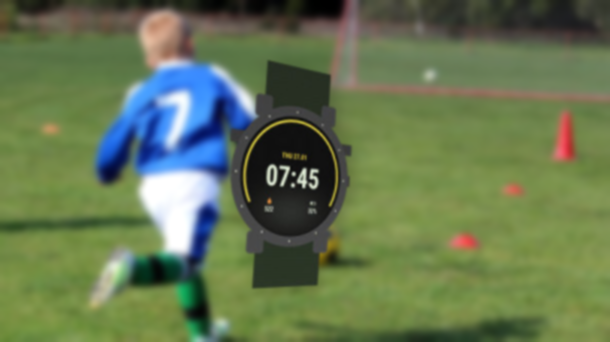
7:45
